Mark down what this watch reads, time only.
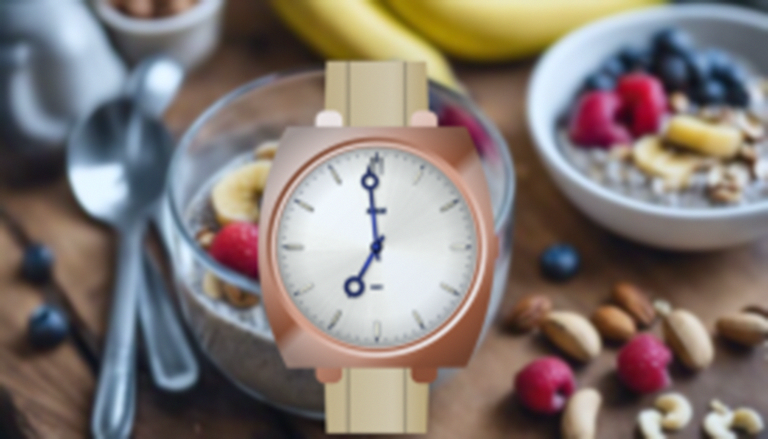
6:59
